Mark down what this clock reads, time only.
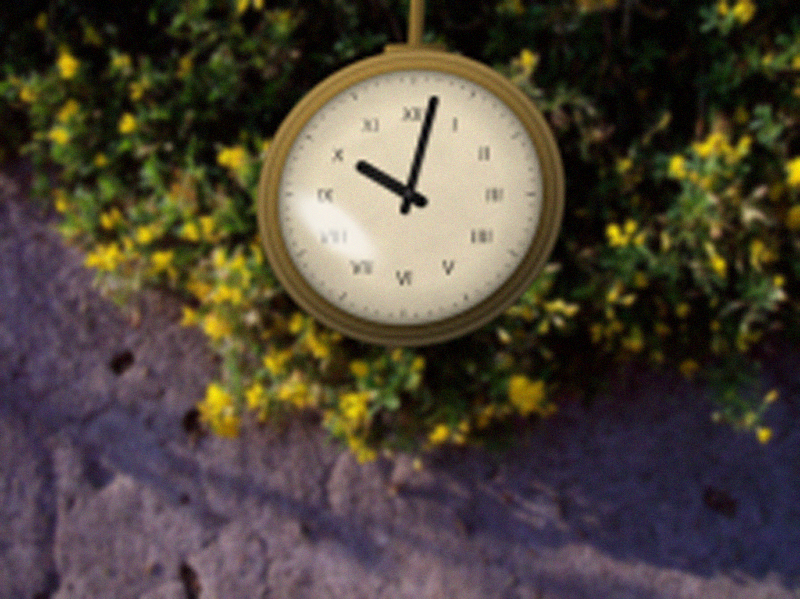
10:02
